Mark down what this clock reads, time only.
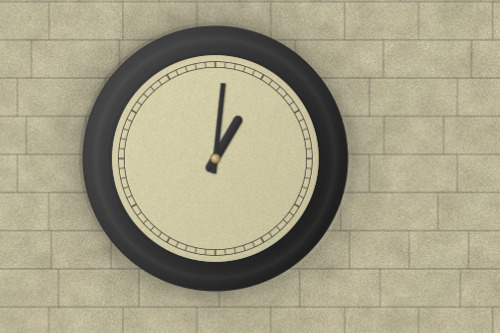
1:01
